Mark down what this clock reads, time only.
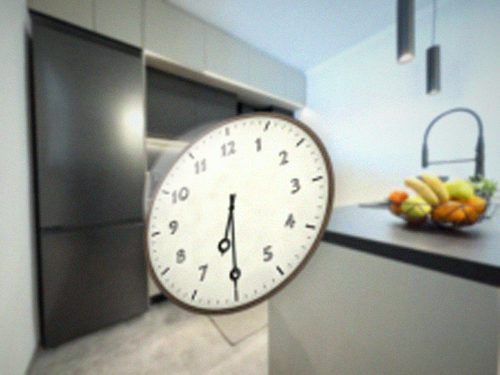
6:30
